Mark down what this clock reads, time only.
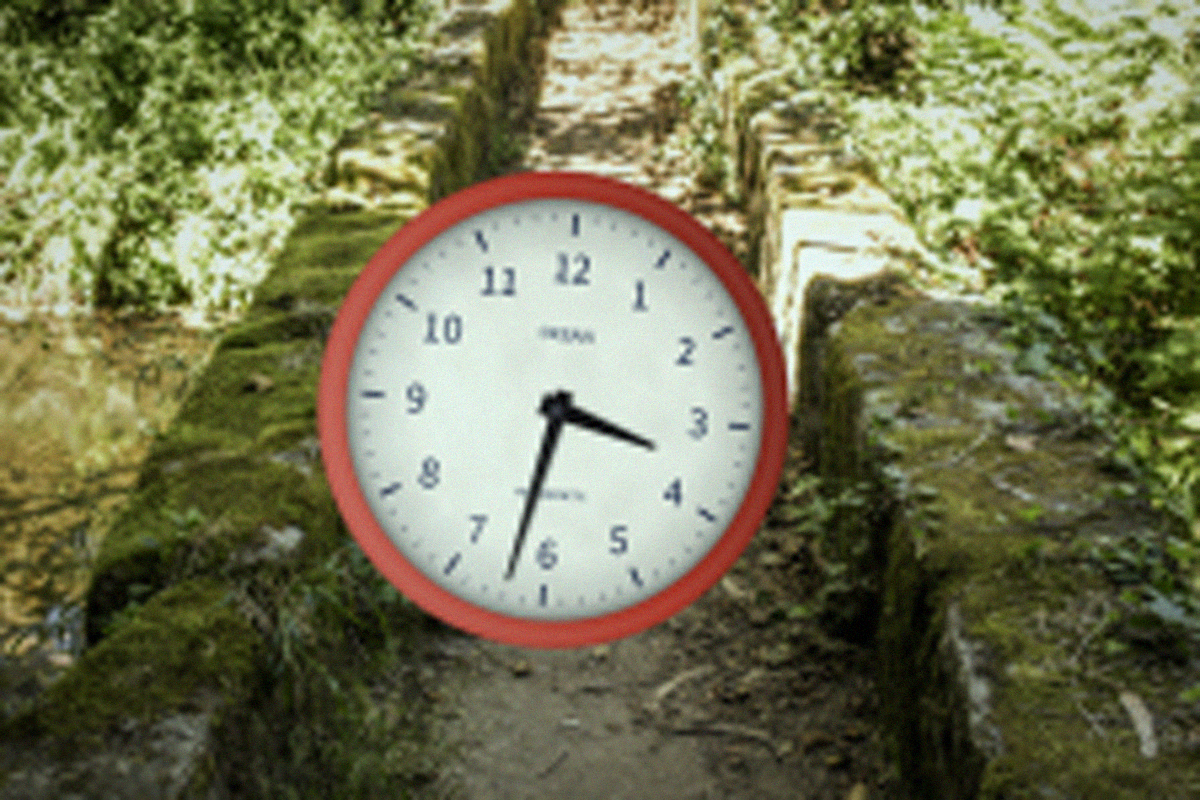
3:32
